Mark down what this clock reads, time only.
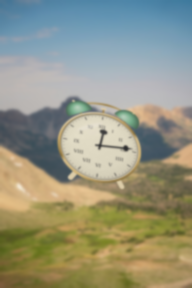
12:14
